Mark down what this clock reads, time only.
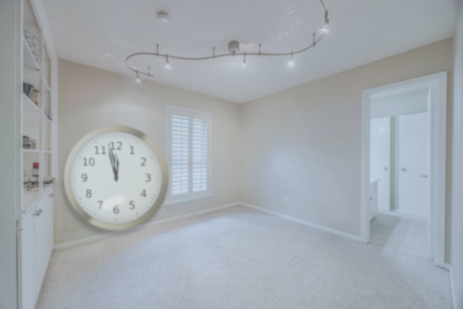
11:58
